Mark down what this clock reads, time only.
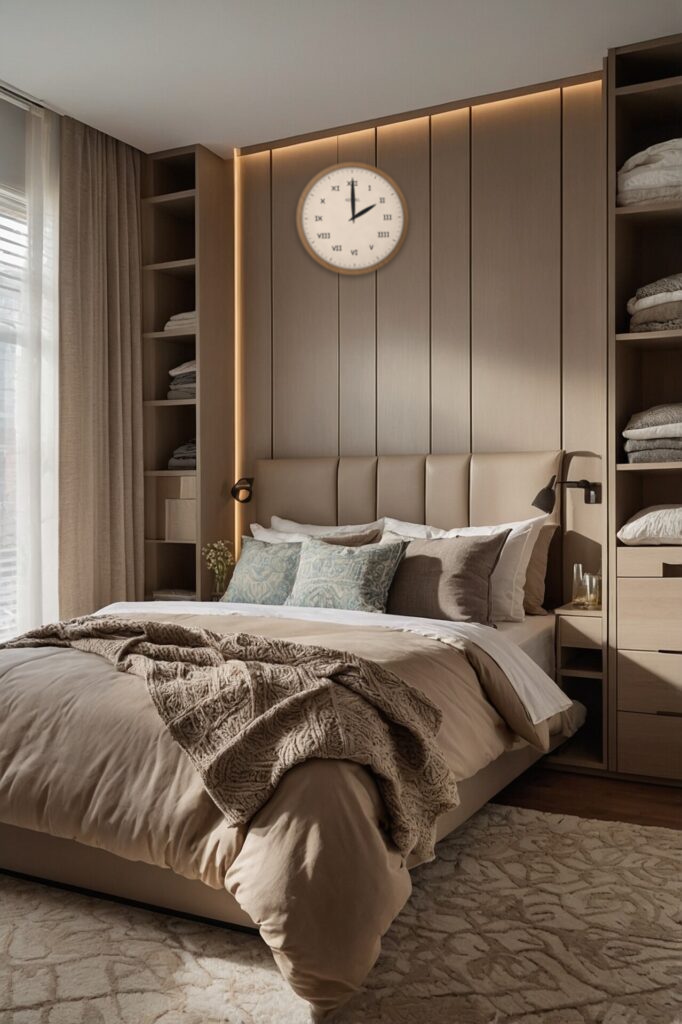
2:00
